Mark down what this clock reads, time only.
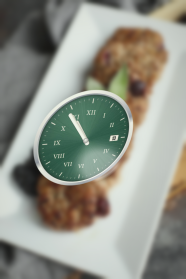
10:54
